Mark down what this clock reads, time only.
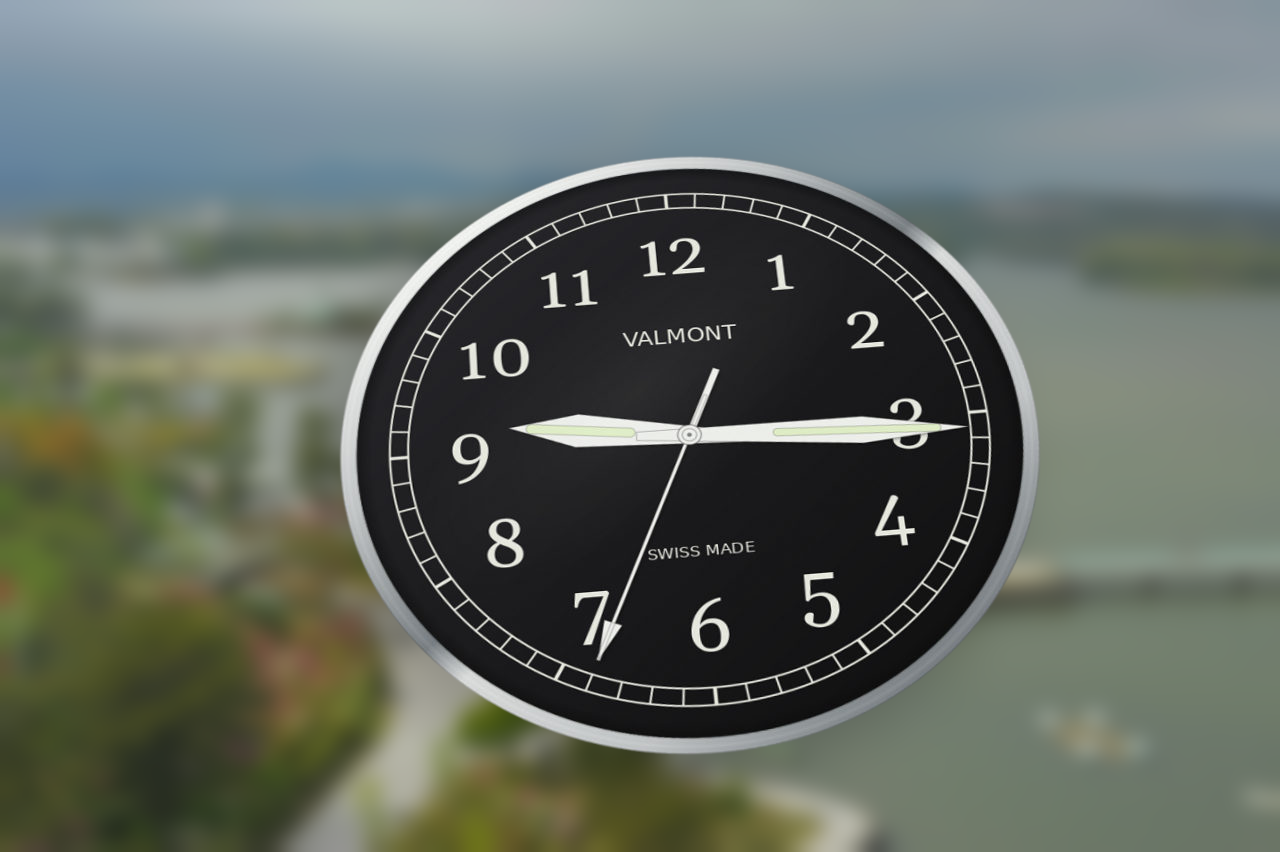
9:15:34
